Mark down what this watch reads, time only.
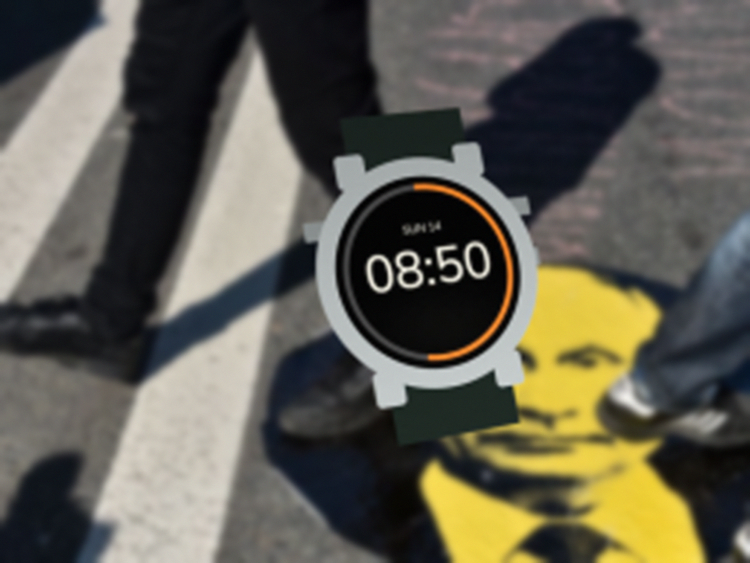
8:50
